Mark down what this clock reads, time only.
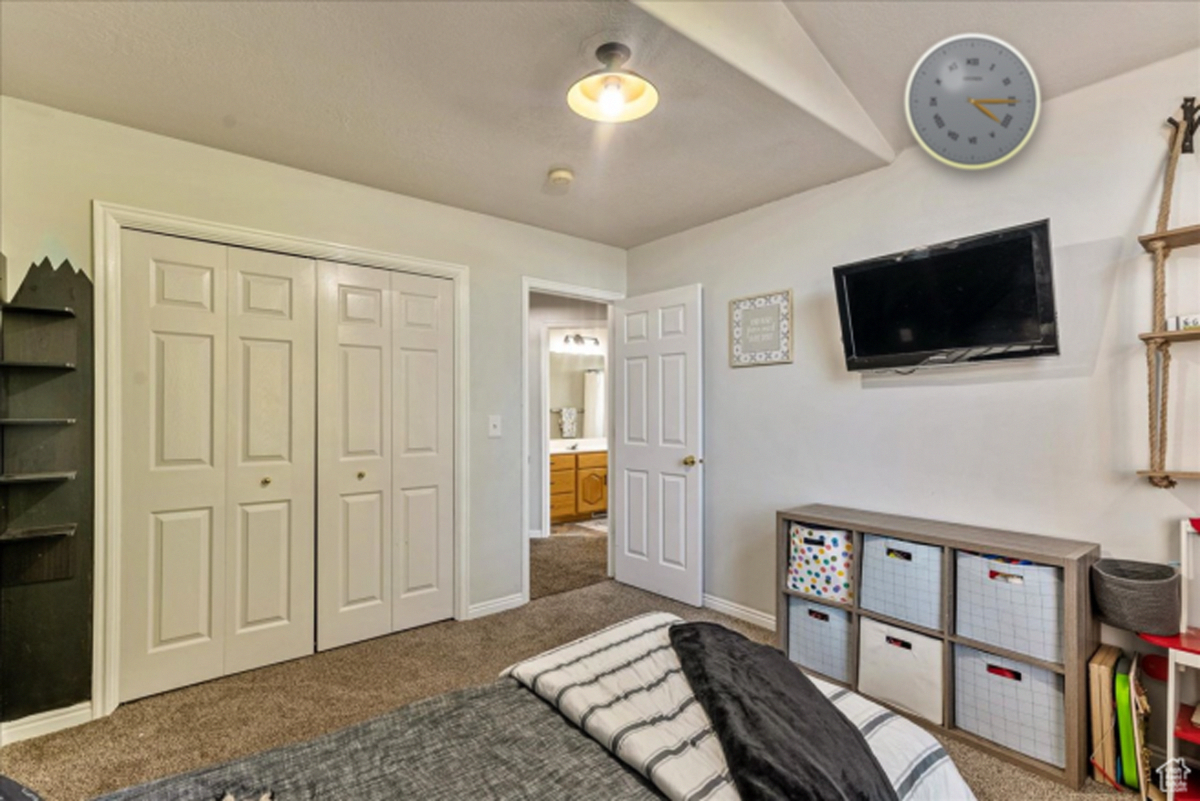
4:15
